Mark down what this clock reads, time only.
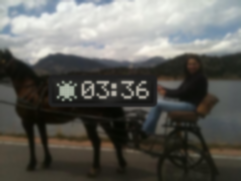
3:36
